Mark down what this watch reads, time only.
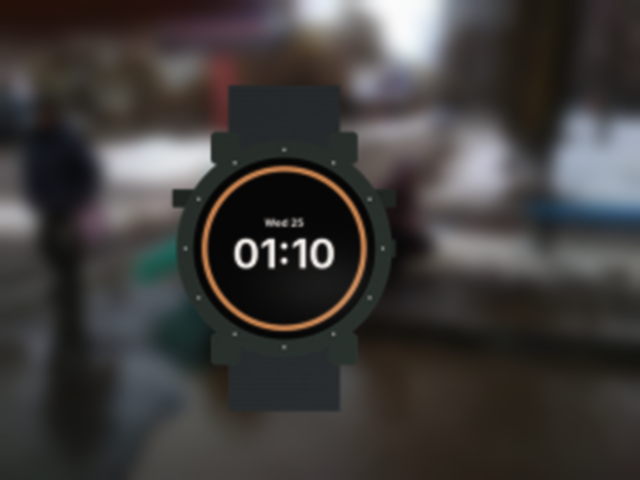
1:10
